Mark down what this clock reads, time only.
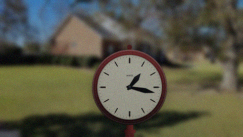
1:17
